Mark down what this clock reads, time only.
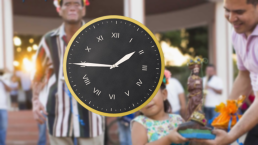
1:45
